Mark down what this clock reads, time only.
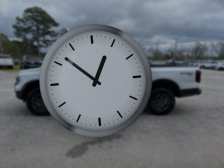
12:52
